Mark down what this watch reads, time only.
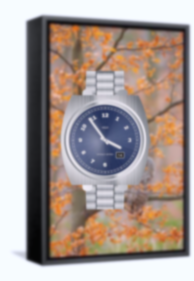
3:54
